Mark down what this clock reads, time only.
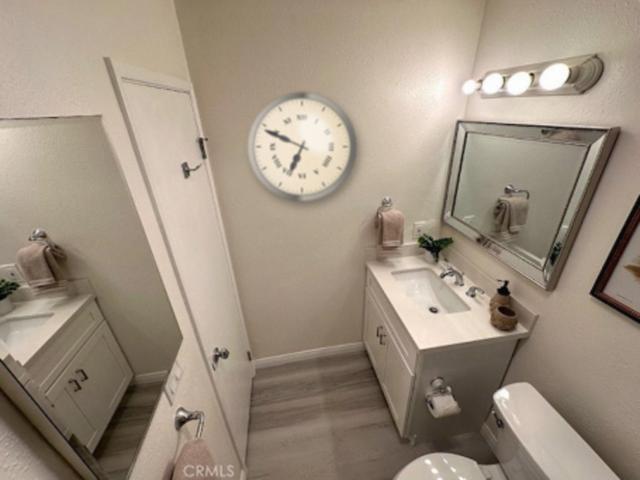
6:49
